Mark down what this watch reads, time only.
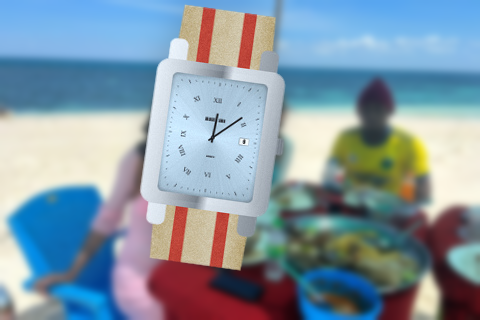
12:08
